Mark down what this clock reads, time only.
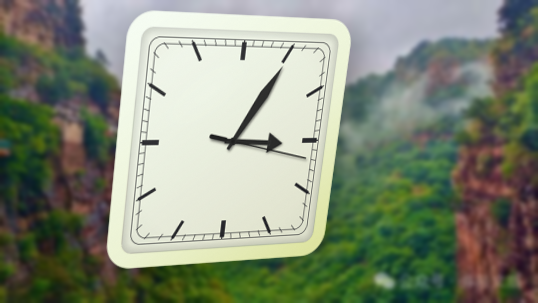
3:05:17
